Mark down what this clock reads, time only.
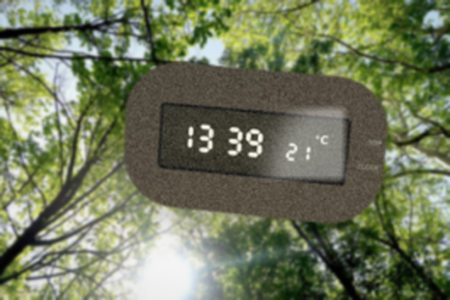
13:39
